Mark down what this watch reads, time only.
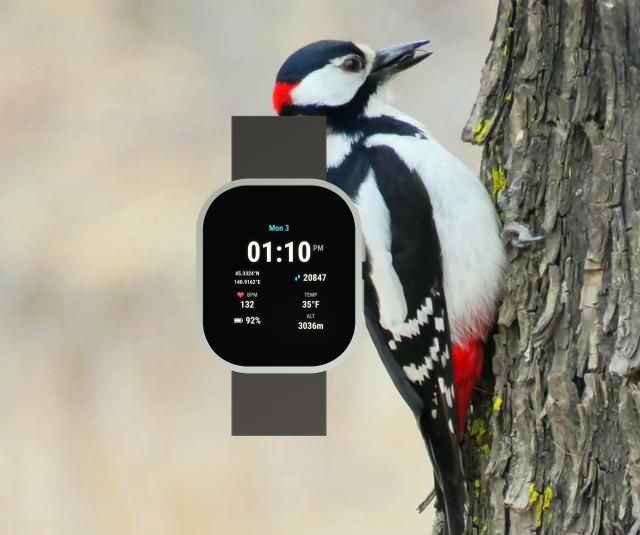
1:10
